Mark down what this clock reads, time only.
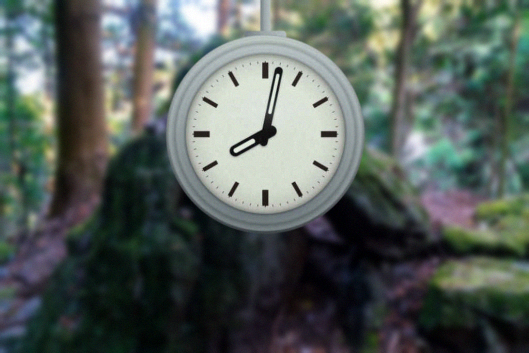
8:02
